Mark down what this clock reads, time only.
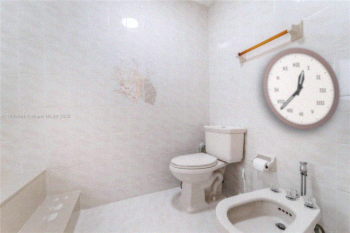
12:38
